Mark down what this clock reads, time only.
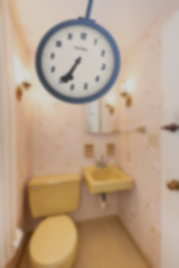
6:34
